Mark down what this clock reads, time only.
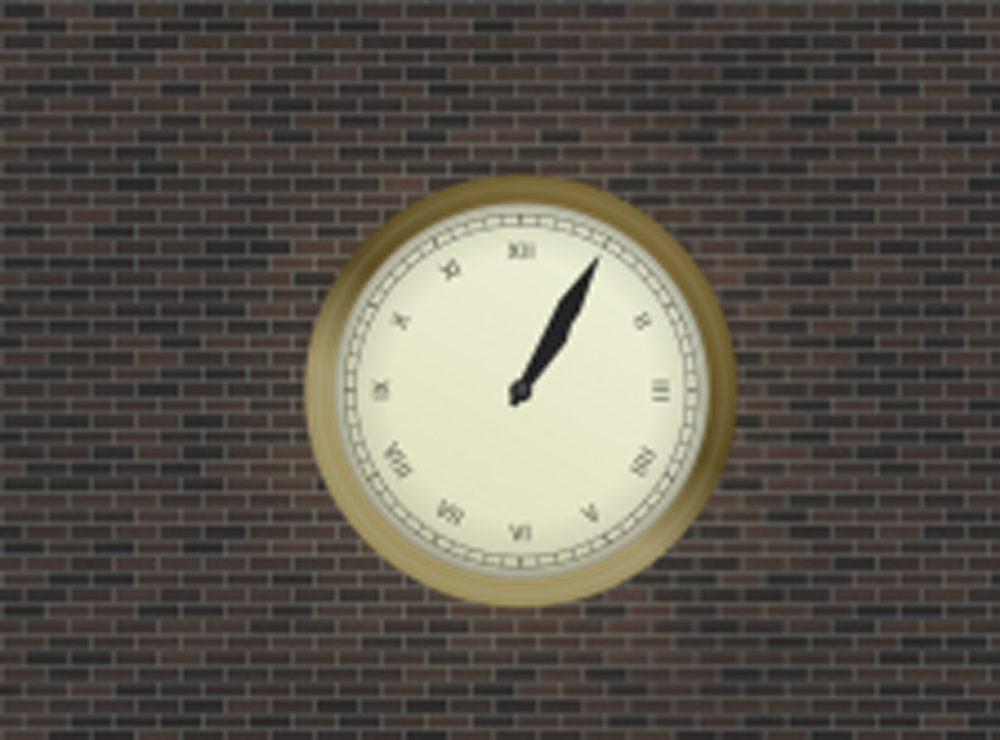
1:05
